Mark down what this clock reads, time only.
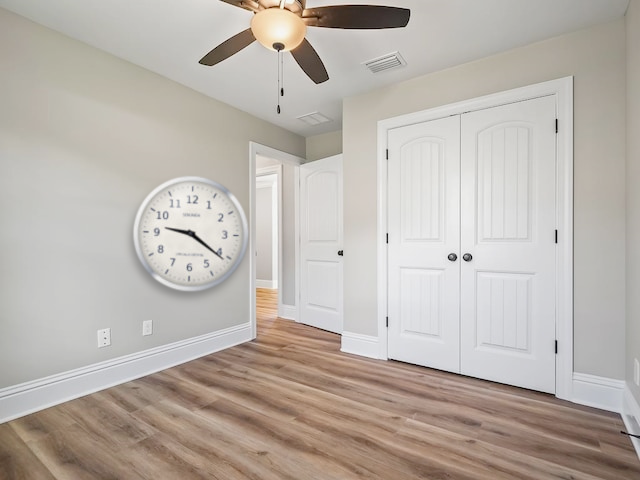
9:21
